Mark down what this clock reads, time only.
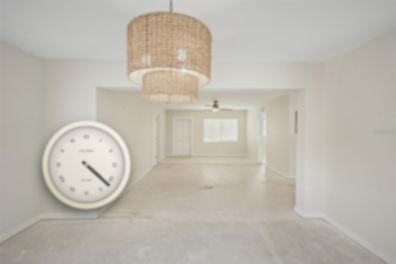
4:22
